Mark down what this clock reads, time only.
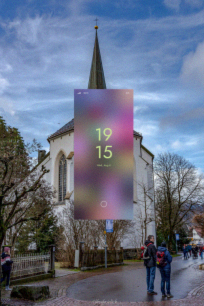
19:15
